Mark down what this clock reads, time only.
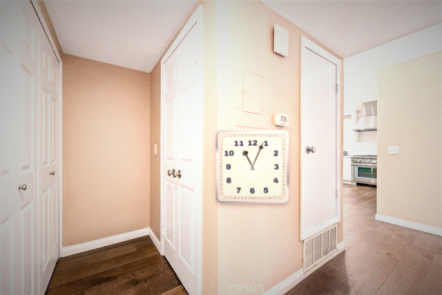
11:04
